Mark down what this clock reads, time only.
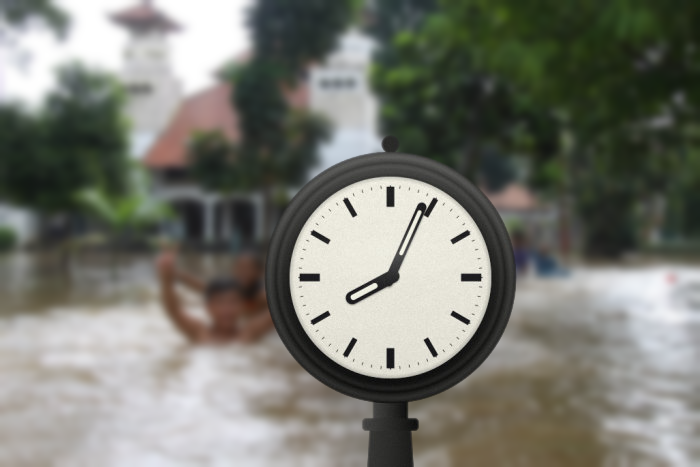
8:04
